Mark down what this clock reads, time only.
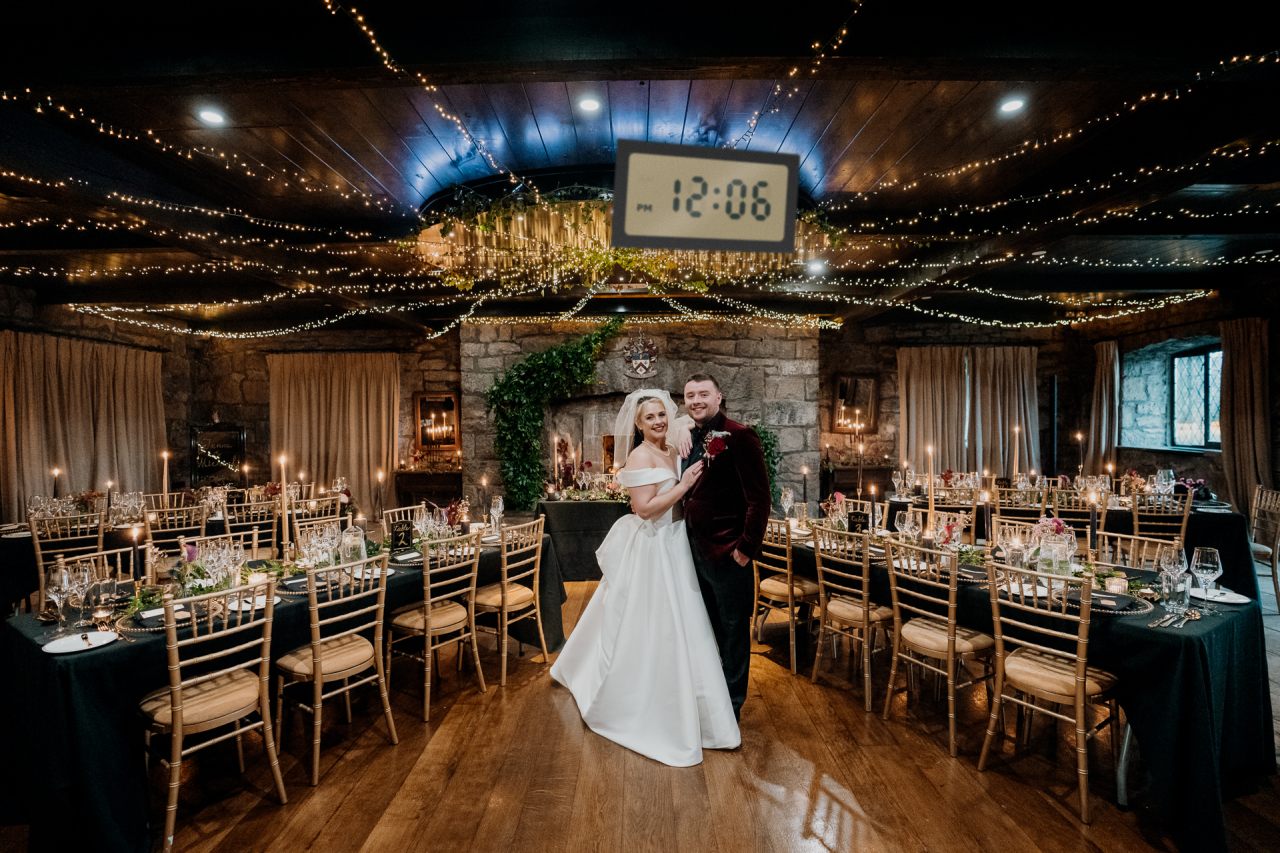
12:06
